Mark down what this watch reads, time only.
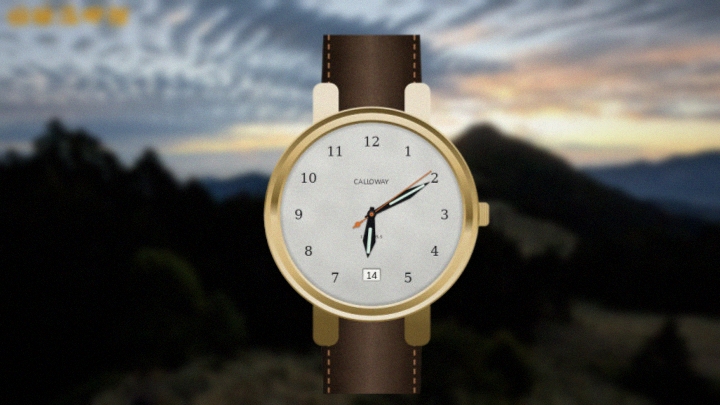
6:10:09
